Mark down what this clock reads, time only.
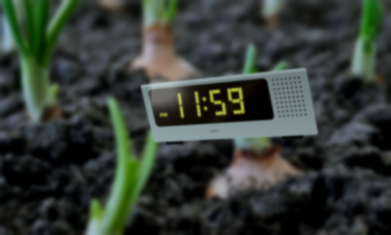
11:59
